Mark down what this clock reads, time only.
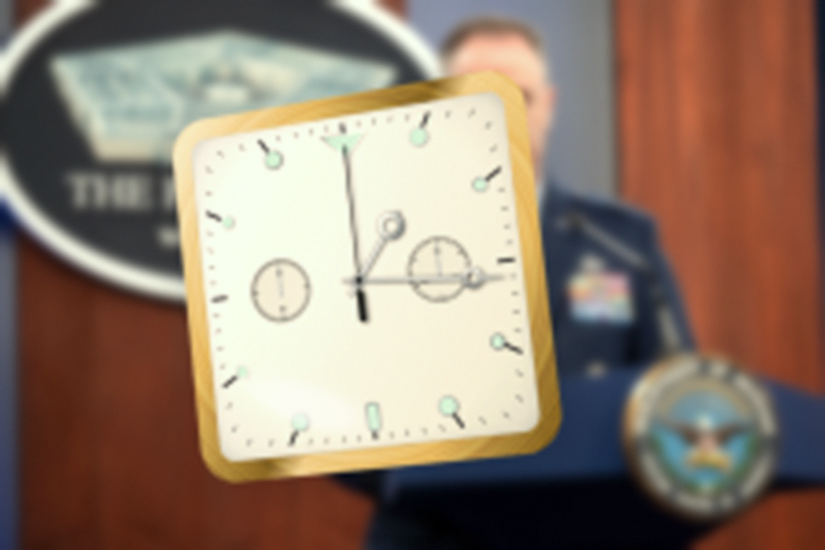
1:16
